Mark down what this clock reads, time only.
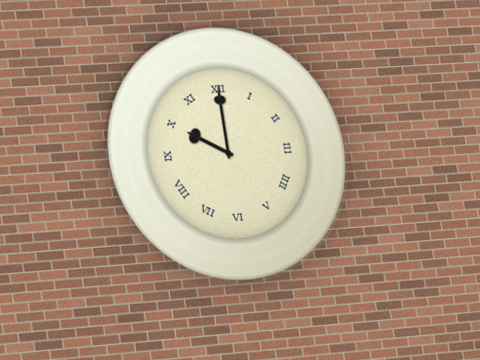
10:00
